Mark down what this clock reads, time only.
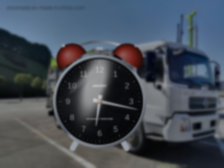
6:17
